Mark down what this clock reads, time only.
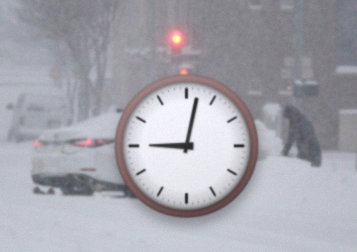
9:02
